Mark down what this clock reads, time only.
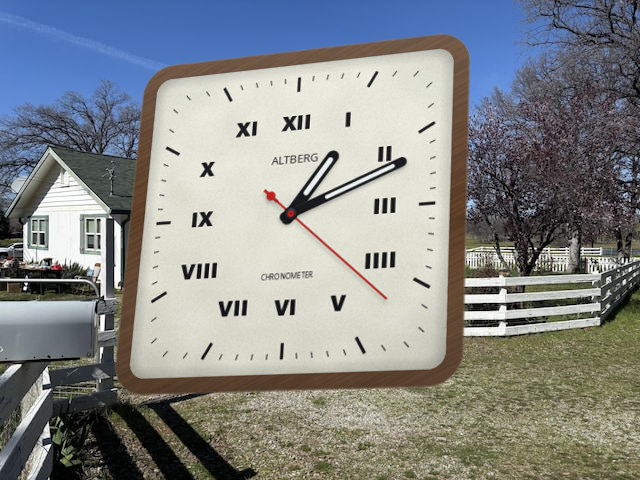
1:11:22
